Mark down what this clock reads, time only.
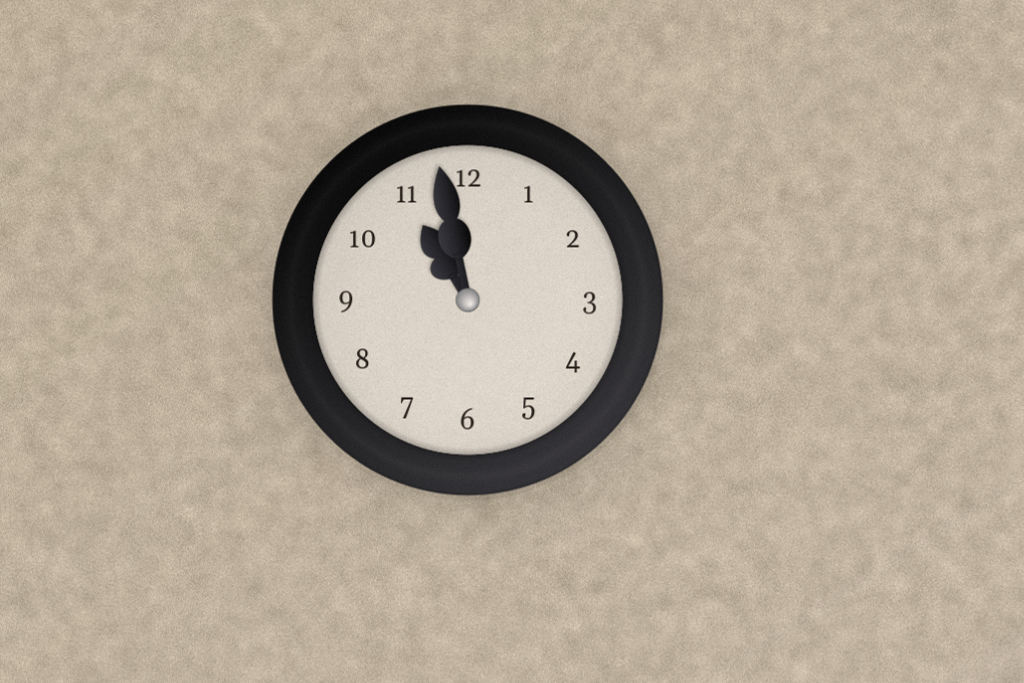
10:58
